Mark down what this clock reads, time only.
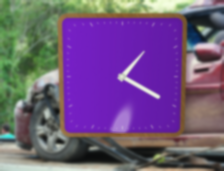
1:20
